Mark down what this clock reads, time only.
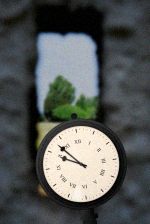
9:53
